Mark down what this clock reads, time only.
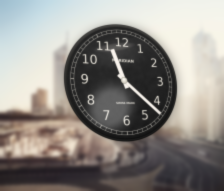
11:22
